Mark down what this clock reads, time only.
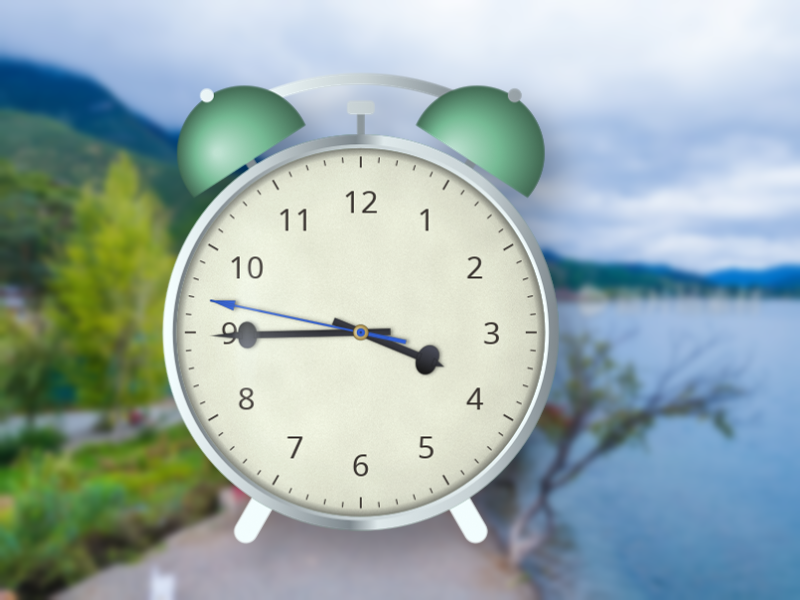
3:44:47
